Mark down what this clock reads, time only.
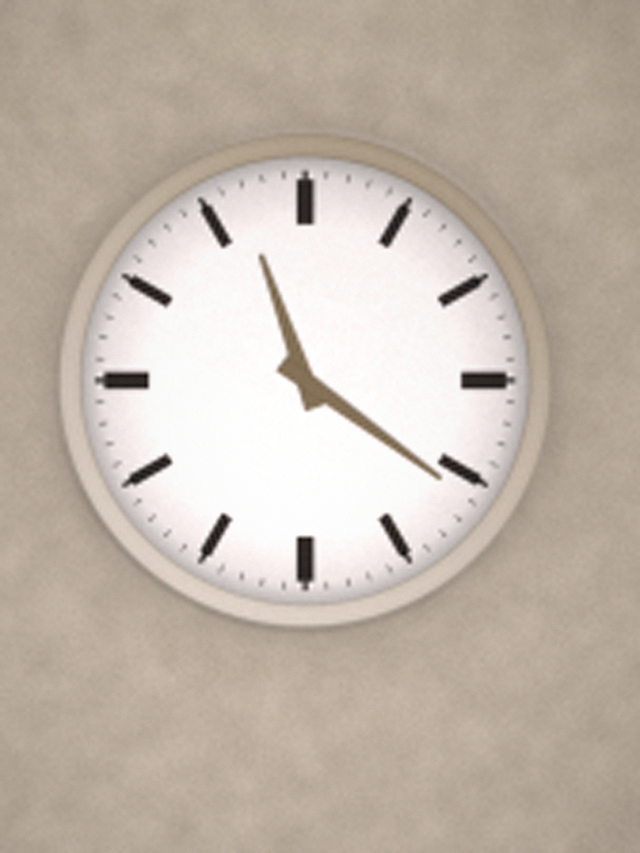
11:21
